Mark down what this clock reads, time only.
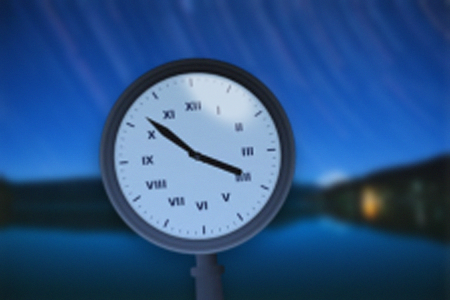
3:52
